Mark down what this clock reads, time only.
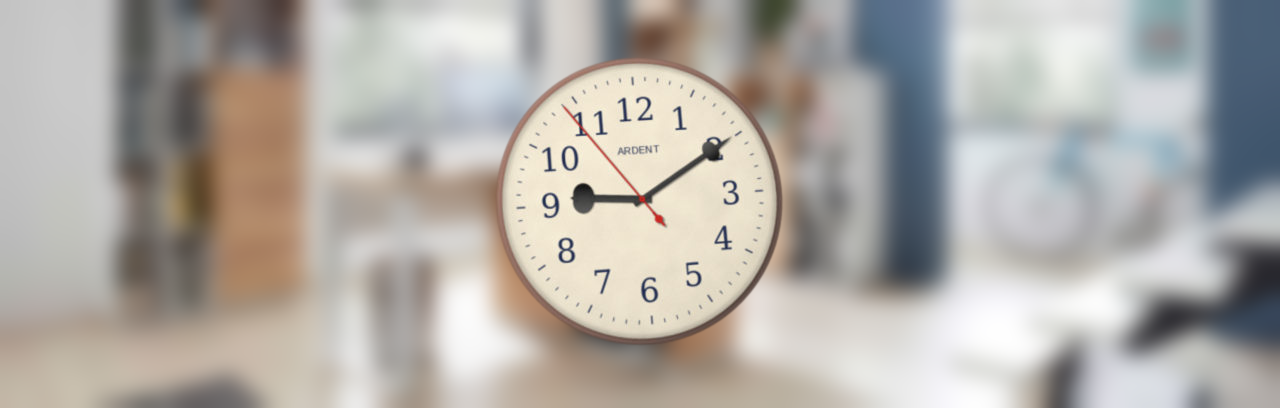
9:09:54
